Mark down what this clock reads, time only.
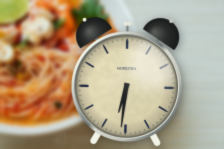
6:31
